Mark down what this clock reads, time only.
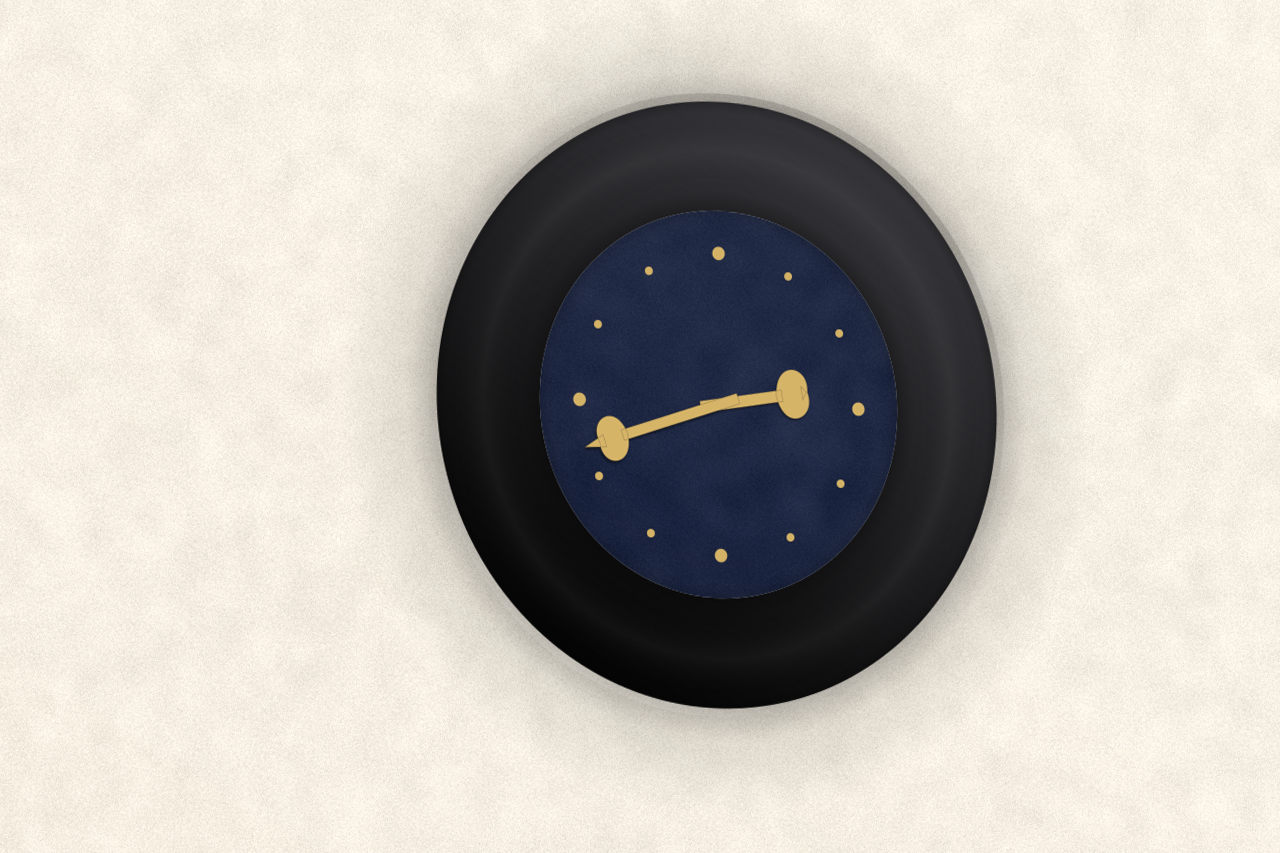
2:42
